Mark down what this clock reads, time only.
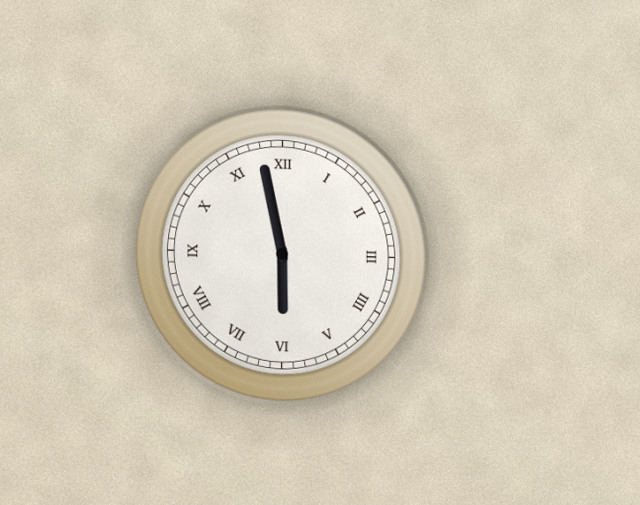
5:58
